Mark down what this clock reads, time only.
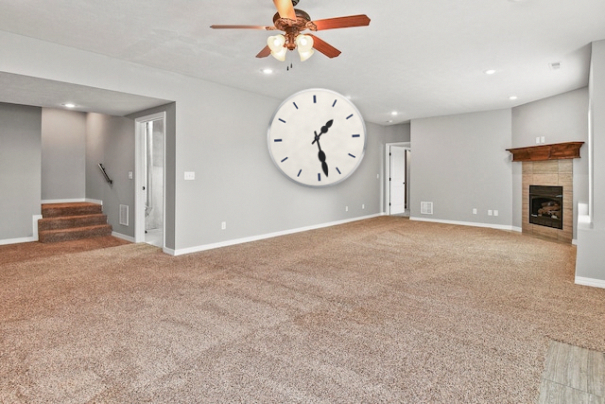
1:28
